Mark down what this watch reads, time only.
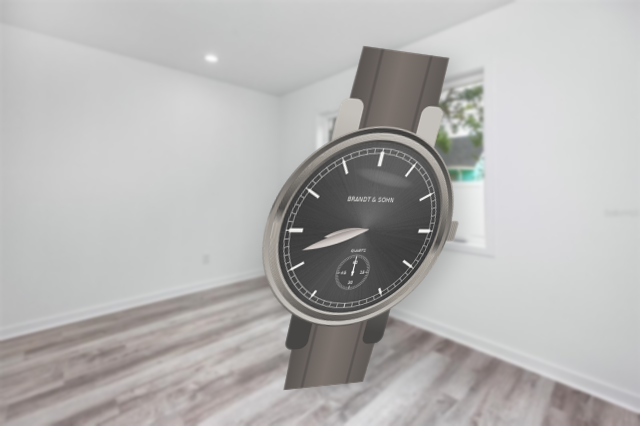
8:42
